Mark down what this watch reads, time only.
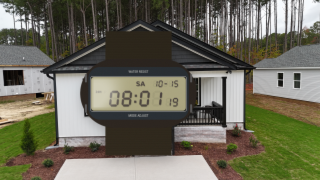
8:01:19
